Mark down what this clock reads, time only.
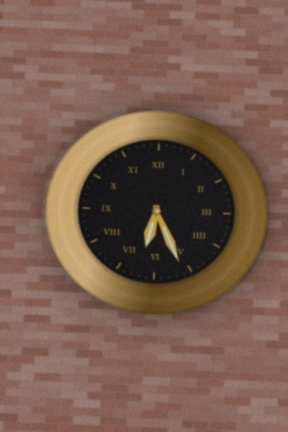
6:26
